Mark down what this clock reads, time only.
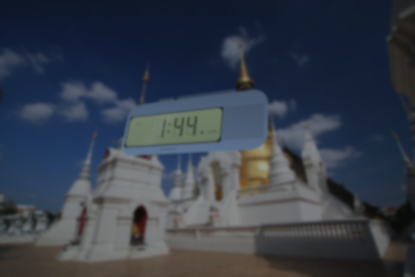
1:44
